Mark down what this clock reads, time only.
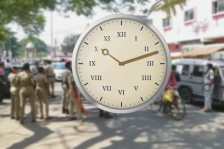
10:12
